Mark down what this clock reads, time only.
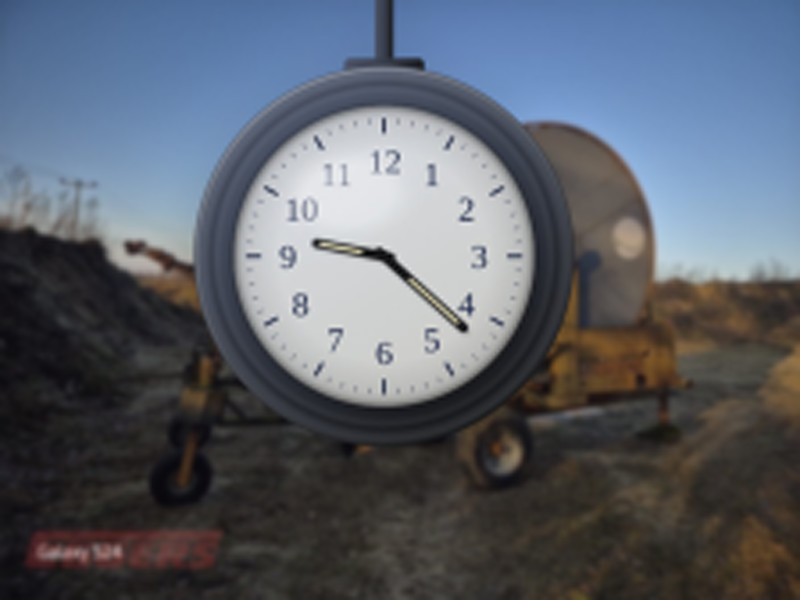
9:22
